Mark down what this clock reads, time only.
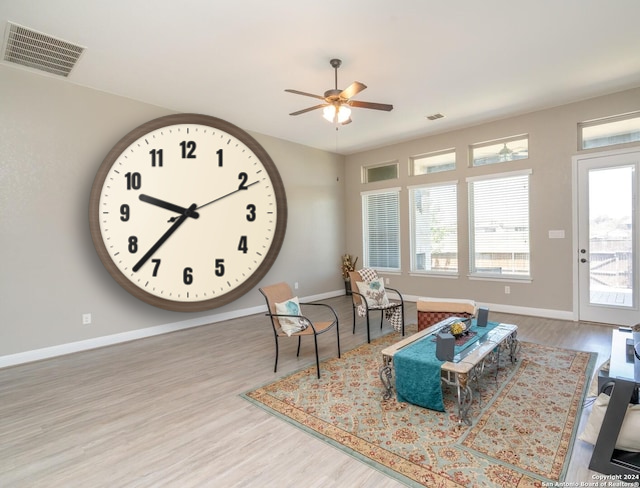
9:37:11
